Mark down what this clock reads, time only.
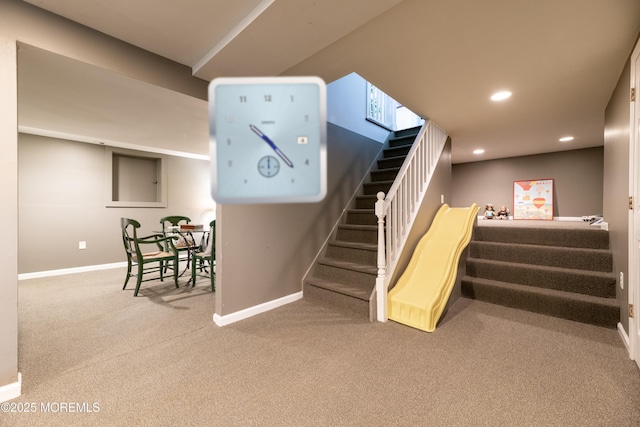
10:23
